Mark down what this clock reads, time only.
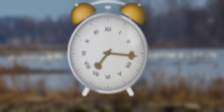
7:16
